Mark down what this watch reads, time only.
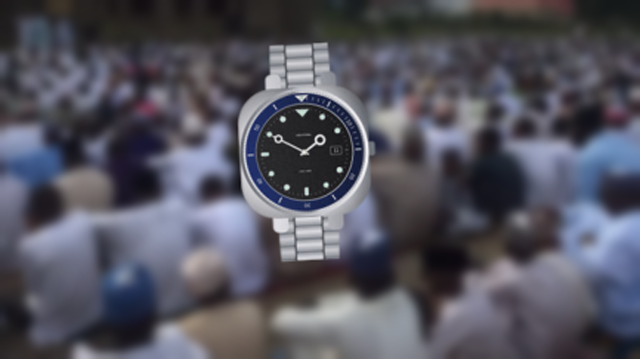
1:50
